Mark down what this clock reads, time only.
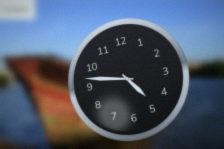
4:47
